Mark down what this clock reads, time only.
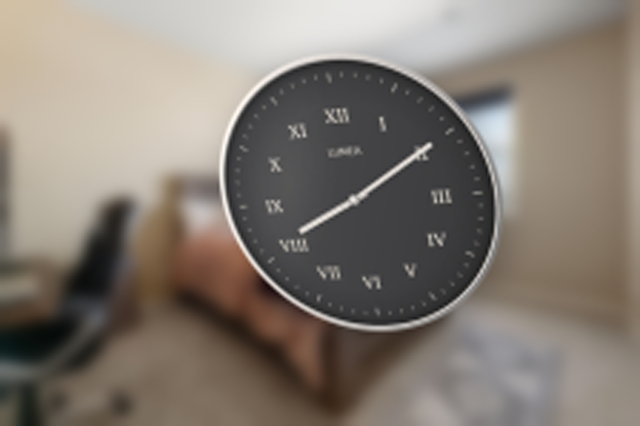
8:10
